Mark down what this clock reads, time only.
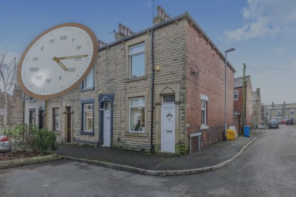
4:14
